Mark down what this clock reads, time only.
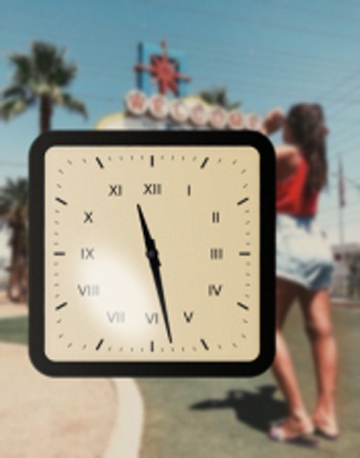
11:28
